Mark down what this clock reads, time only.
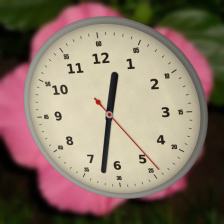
12:32:24
